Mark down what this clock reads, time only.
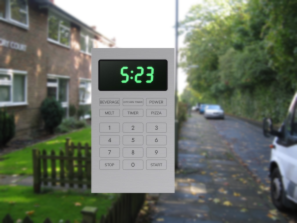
5:23
